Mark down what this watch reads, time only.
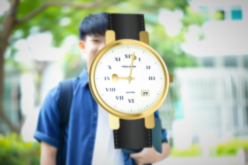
9:02
